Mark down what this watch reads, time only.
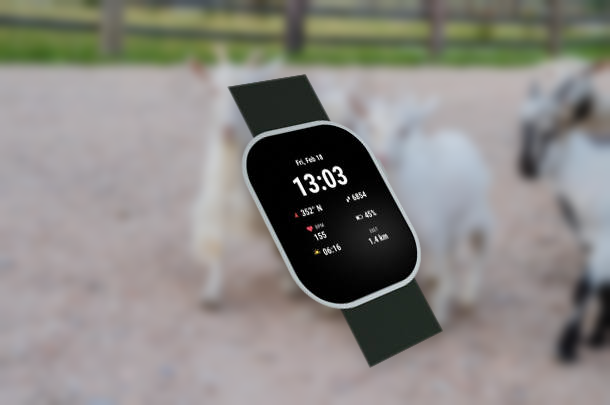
13:03
